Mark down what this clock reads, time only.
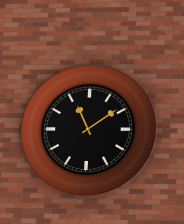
11:09
